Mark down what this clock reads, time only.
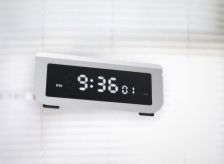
9:36:01
